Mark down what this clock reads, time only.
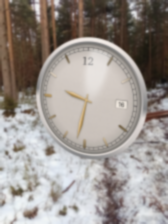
9:32
